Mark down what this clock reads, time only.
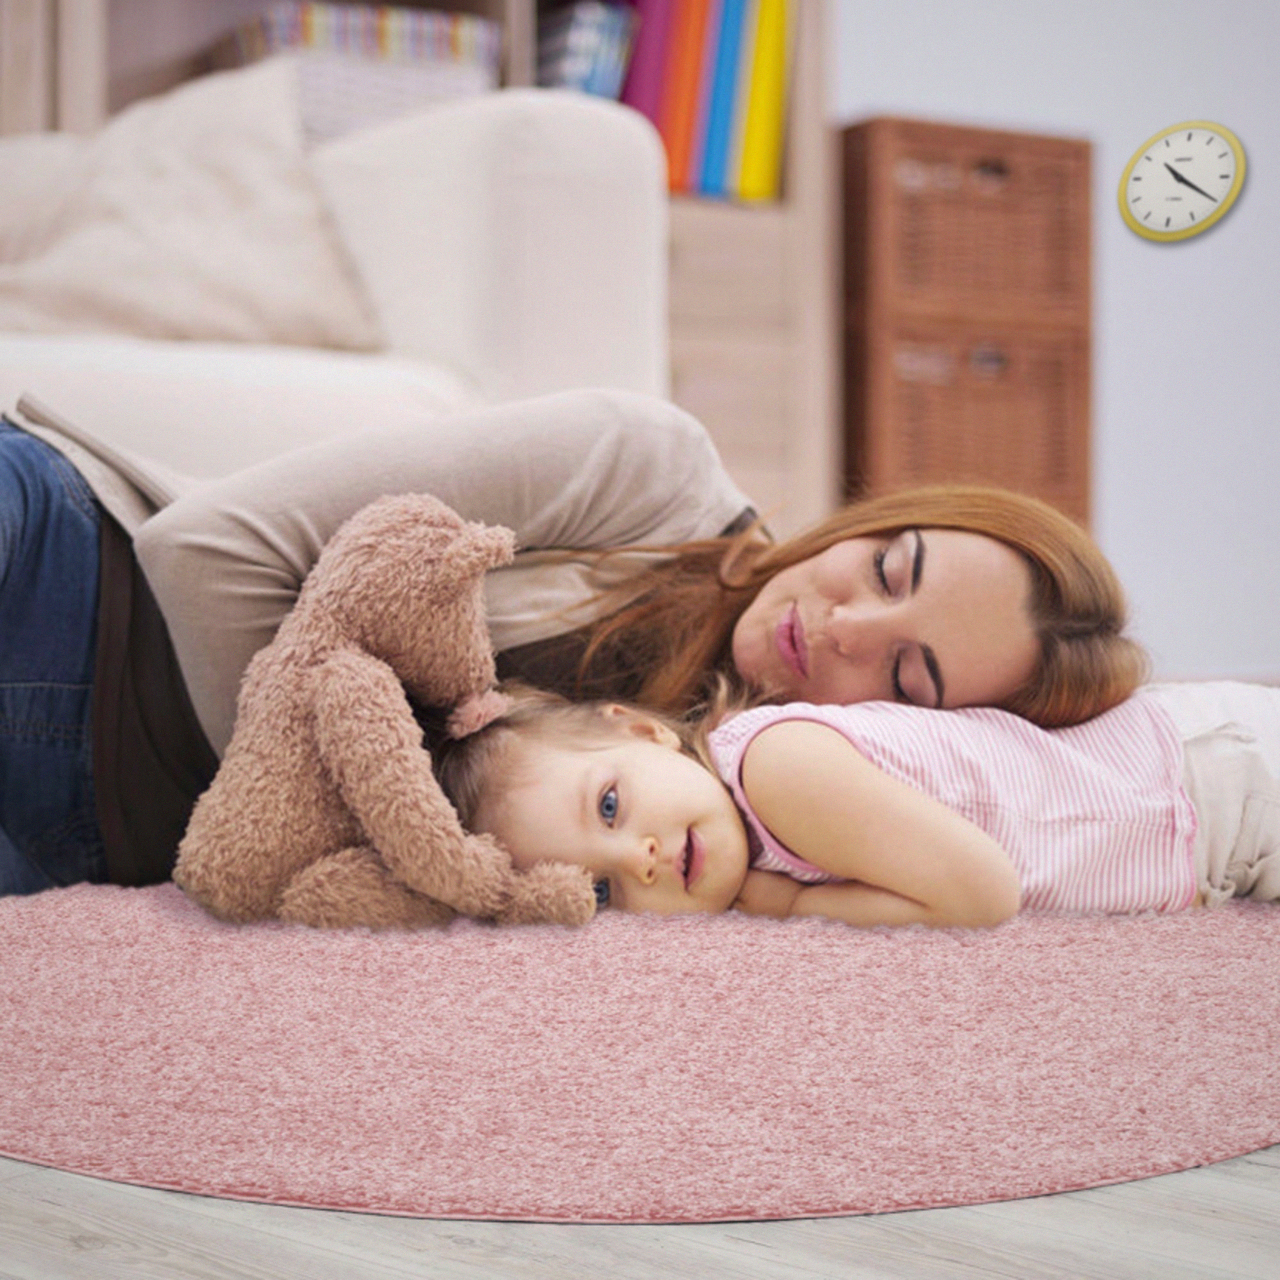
10:20
